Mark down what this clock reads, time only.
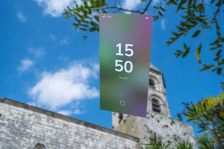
15:50
